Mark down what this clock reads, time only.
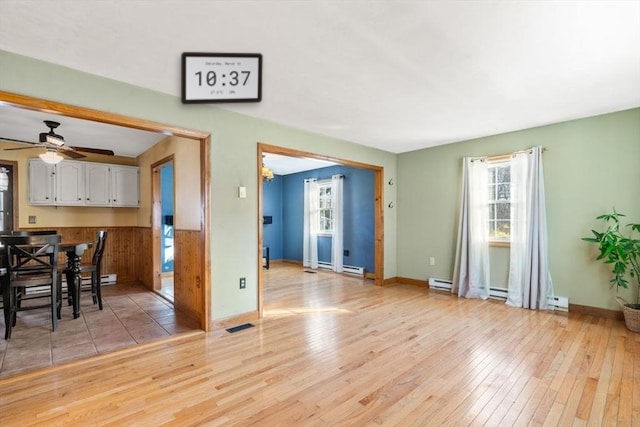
10:37
